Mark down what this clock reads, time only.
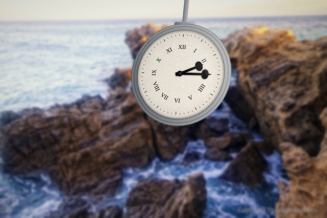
2:15
